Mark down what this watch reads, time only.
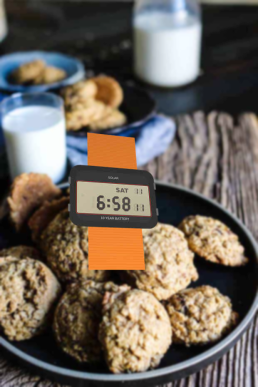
6:58:11
